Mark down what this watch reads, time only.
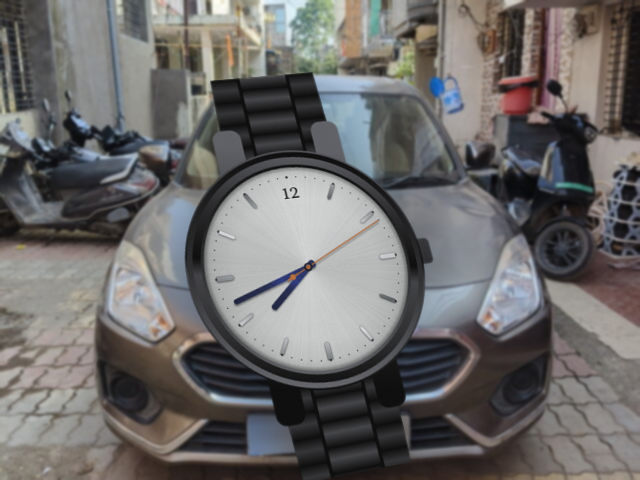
7:42:11
